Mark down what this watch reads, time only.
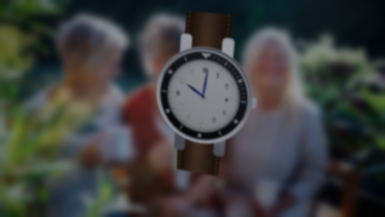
10:01
